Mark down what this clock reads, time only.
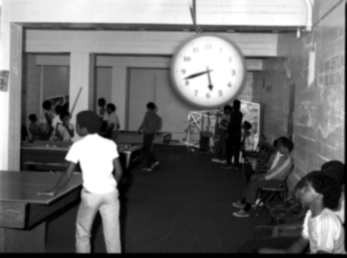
5:42
